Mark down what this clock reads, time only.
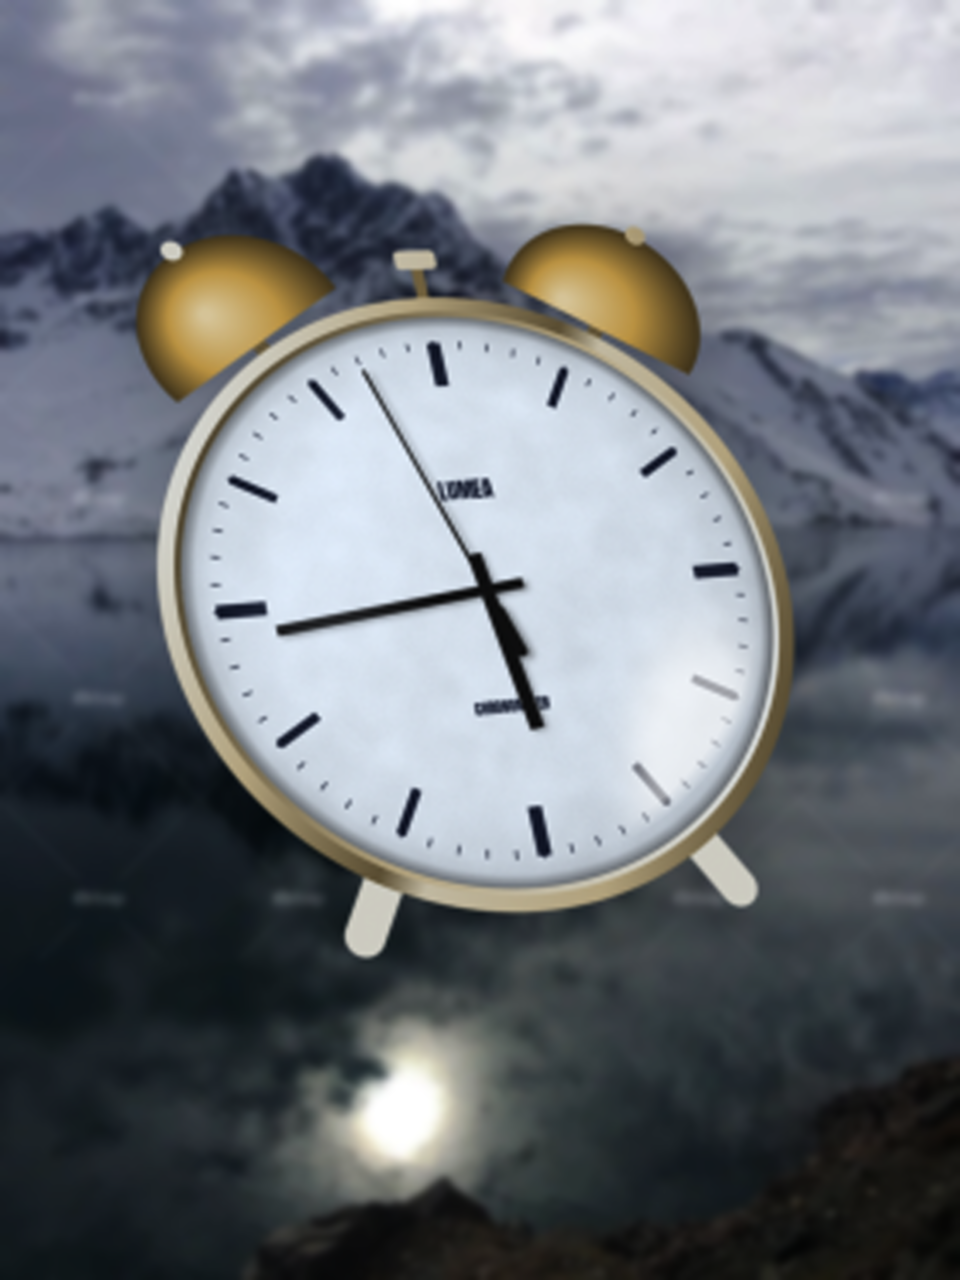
5:43:57
